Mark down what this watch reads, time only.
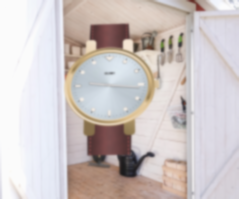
9:16
